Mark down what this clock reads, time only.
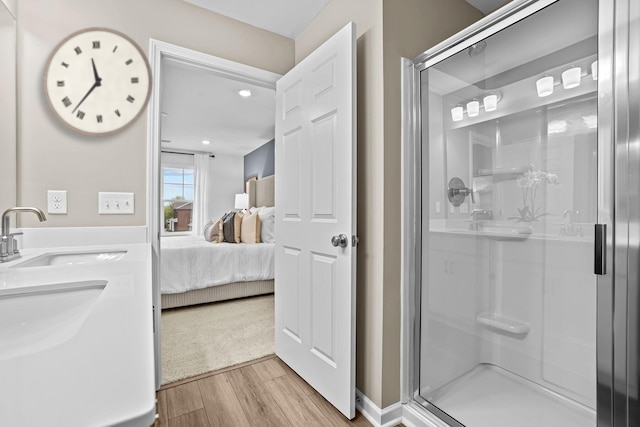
11:37
